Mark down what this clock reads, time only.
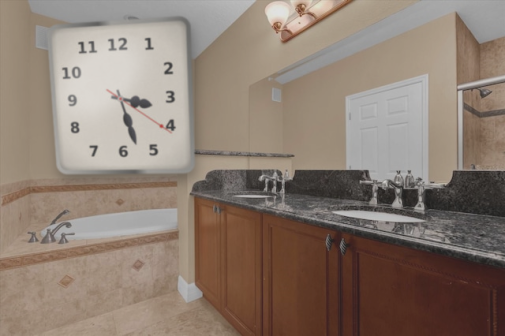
3:27:21
